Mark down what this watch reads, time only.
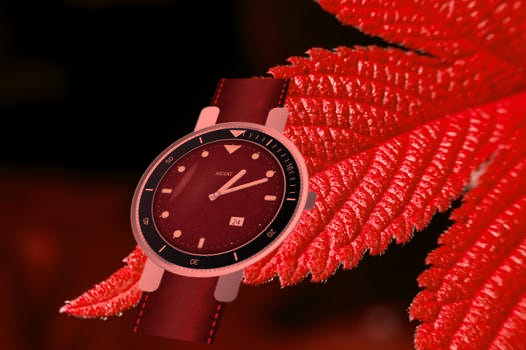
1:11
